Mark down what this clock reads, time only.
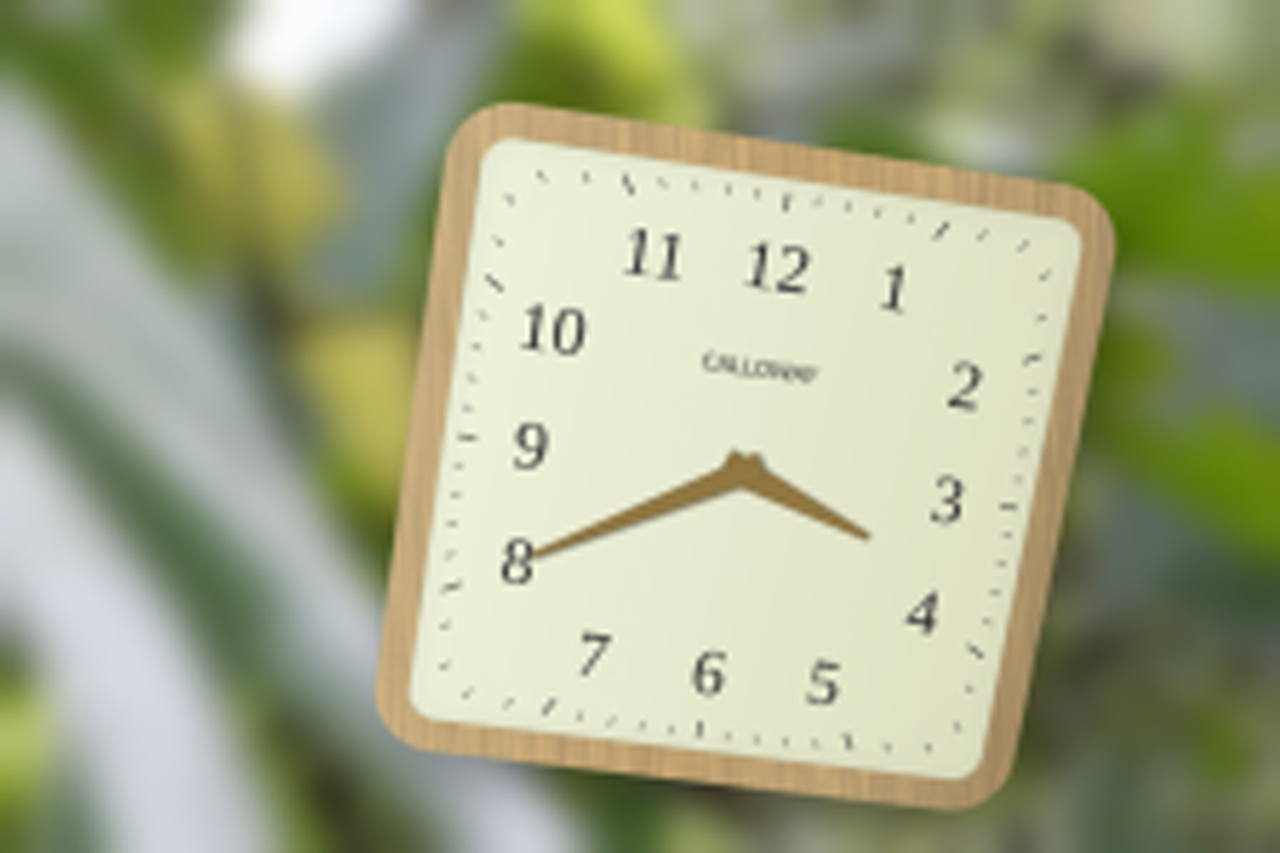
3:40
